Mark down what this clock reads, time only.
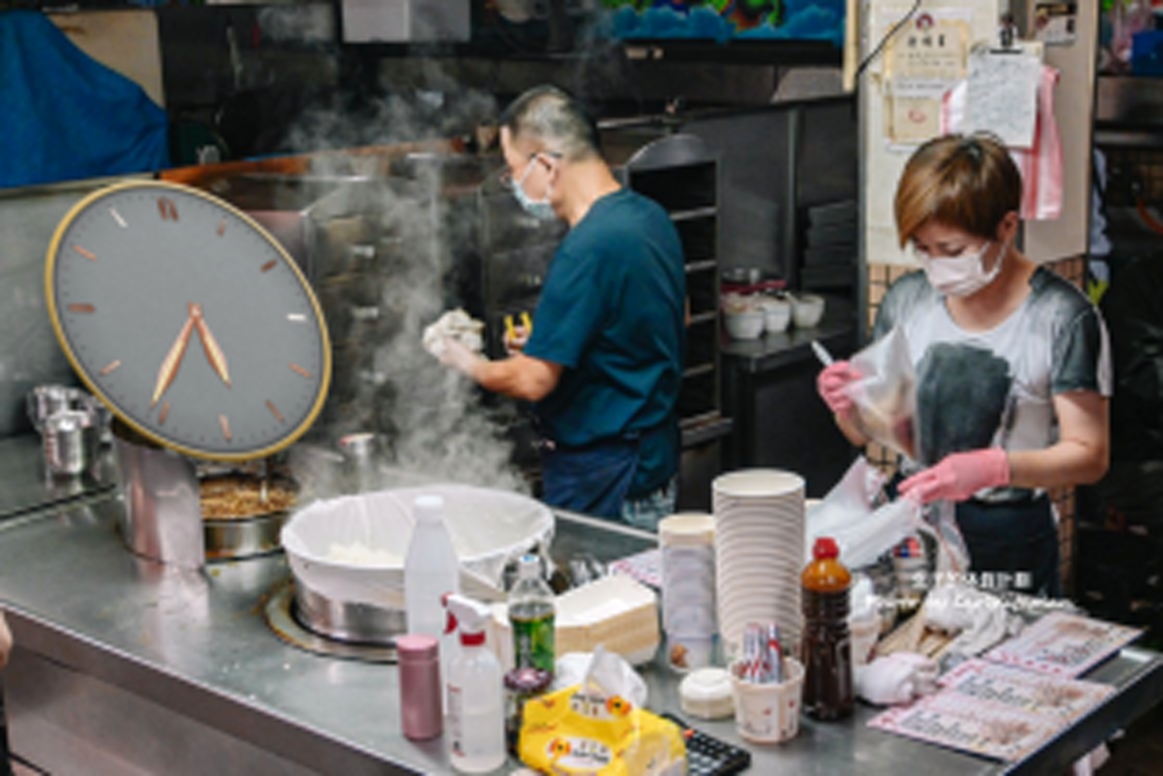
5:36
